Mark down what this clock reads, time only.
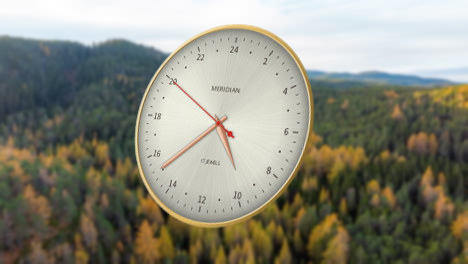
9:37:50
